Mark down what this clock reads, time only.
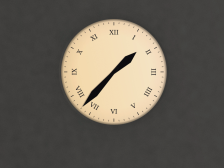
1:37
